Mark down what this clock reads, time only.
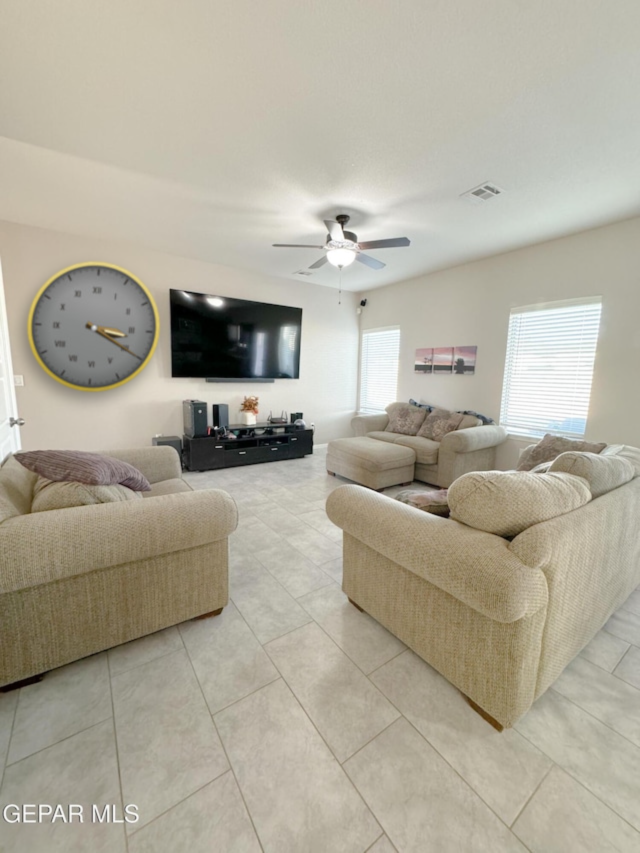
3:20
